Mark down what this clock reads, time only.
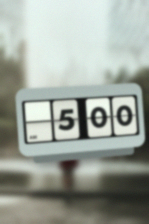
5:00
